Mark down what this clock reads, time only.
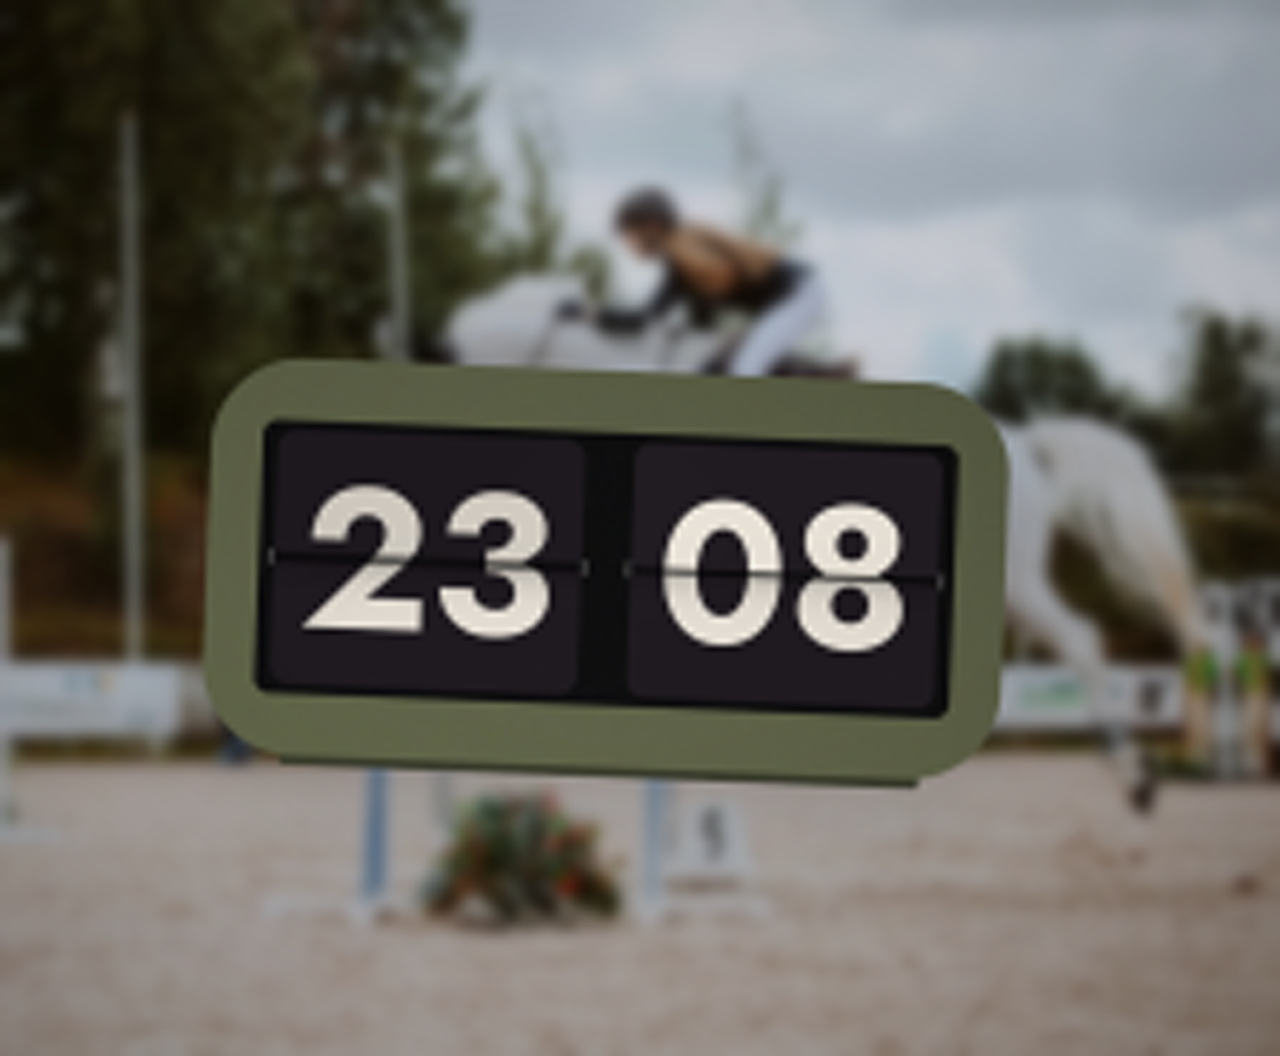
23:08
